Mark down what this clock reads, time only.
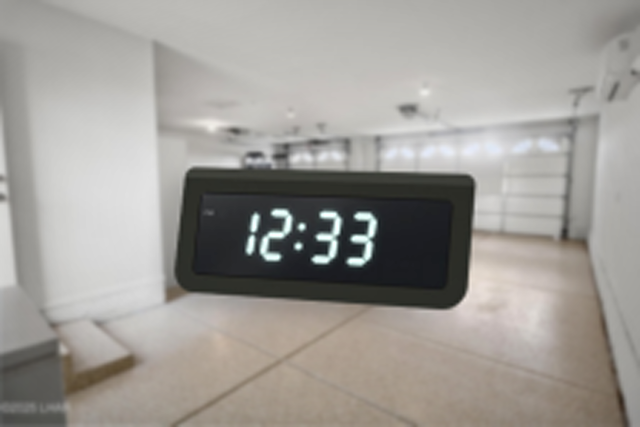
12:33
